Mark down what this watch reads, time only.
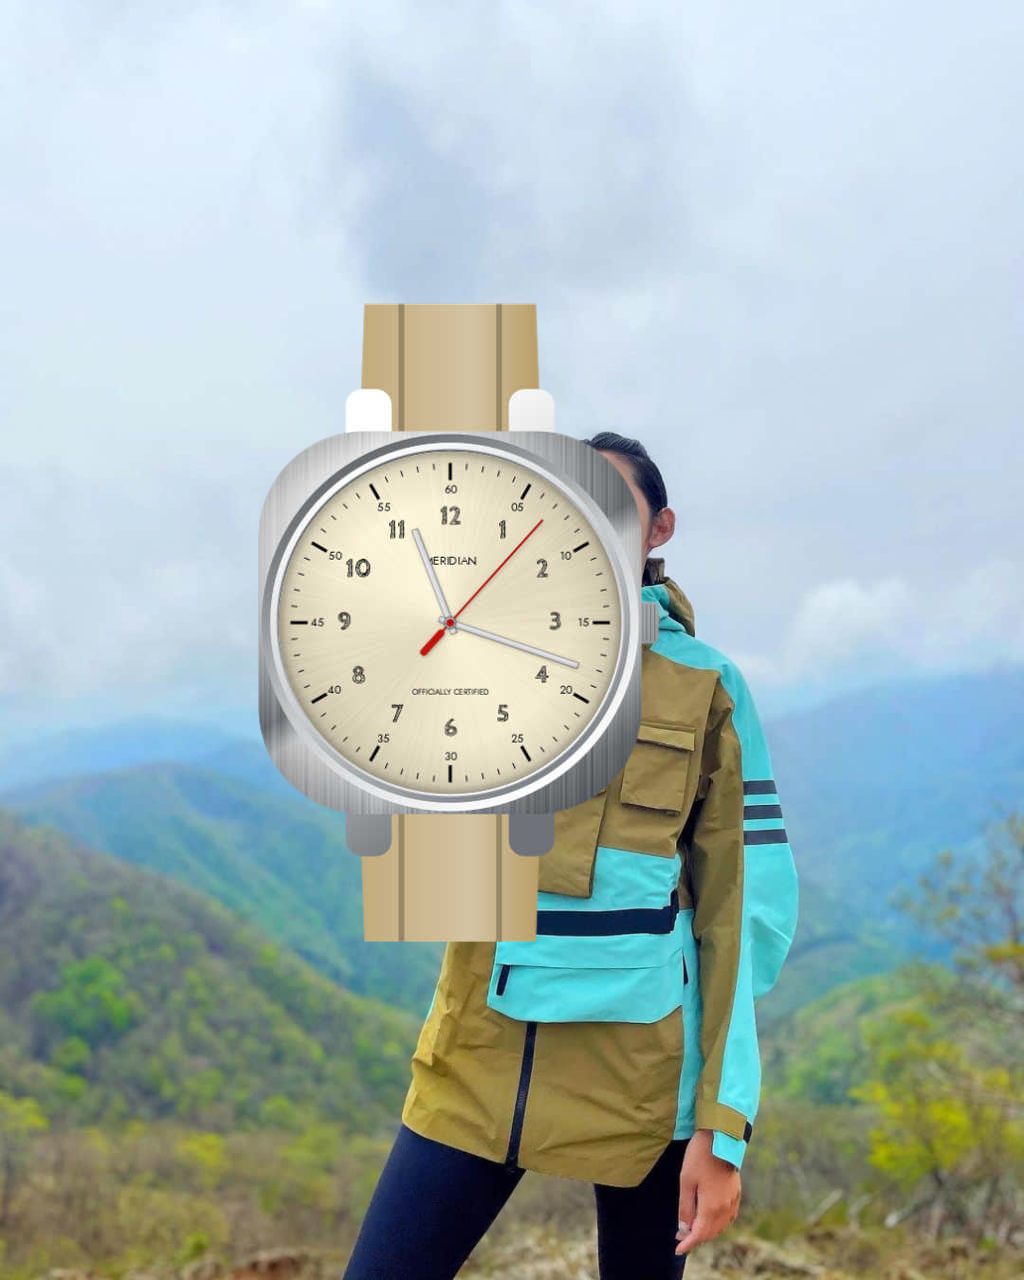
11:18:07
